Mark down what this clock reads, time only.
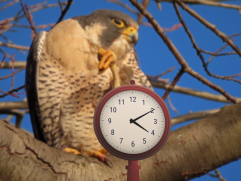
4:10
